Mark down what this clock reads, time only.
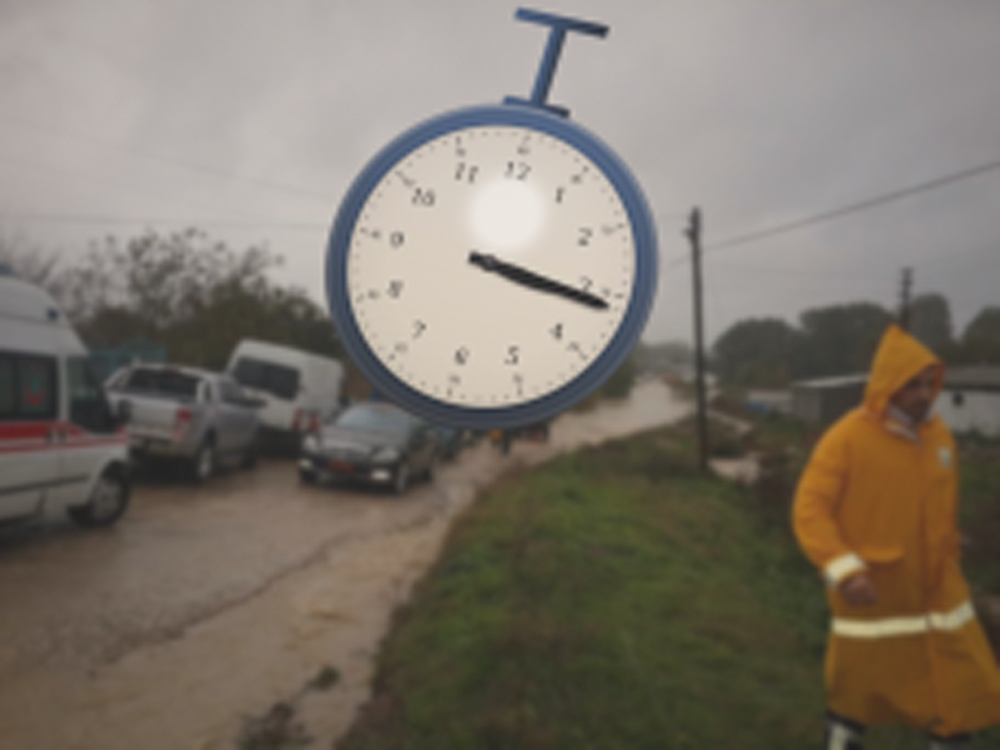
3:16
